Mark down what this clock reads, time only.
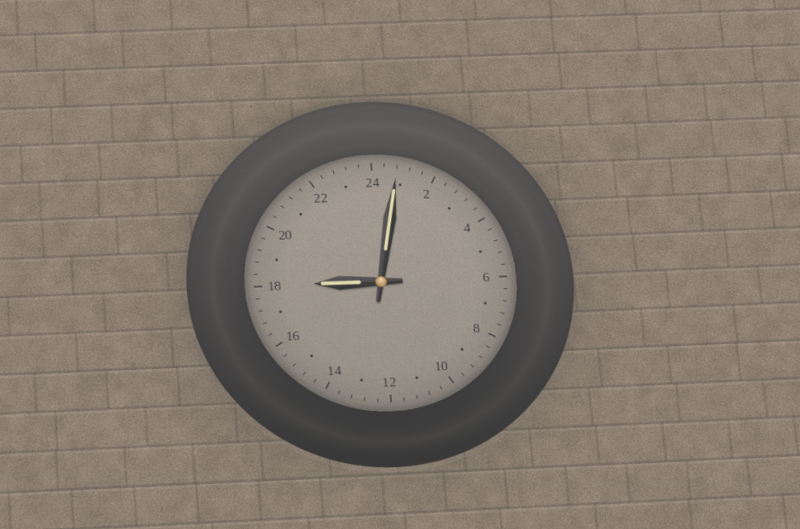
18:02
